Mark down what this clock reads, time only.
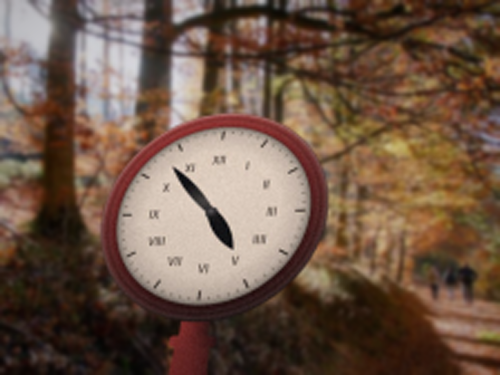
4:53
